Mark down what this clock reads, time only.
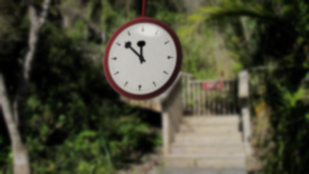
11:52
